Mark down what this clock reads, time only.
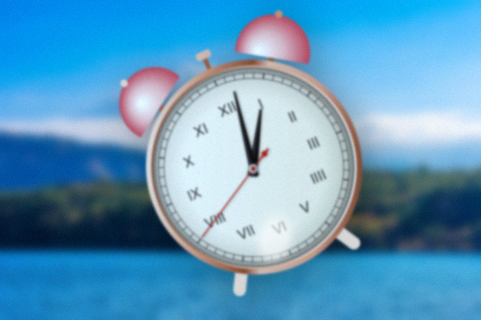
1:01:40
